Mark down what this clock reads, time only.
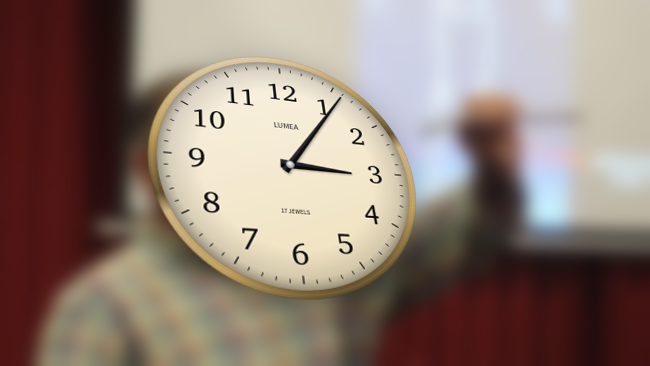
3:06
